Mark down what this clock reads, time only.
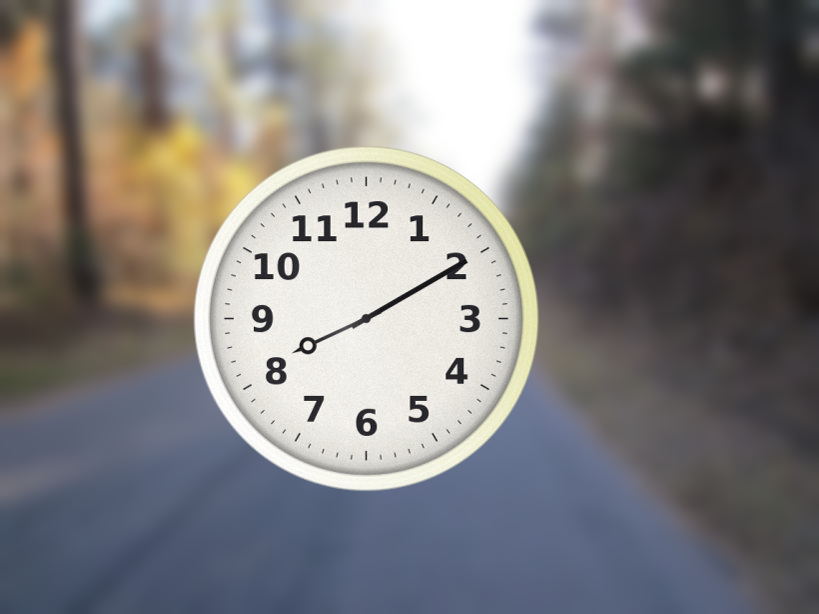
8:10
